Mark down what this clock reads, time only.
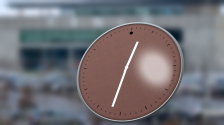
12:32
